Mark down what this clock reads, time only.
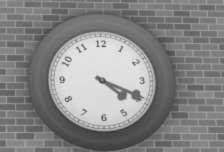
4:19
